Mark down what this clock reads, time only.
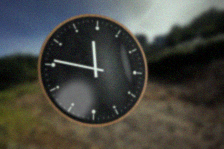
11:46
